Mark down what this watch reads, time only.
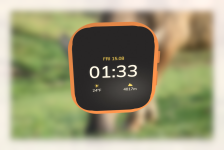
1:33
